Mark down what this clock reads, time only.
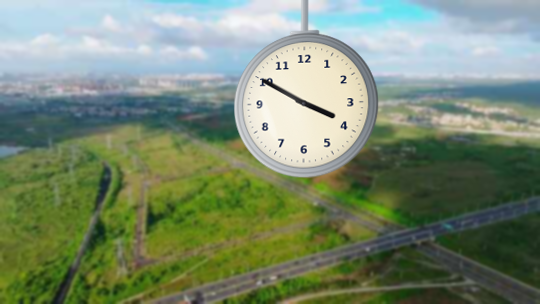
3:50
